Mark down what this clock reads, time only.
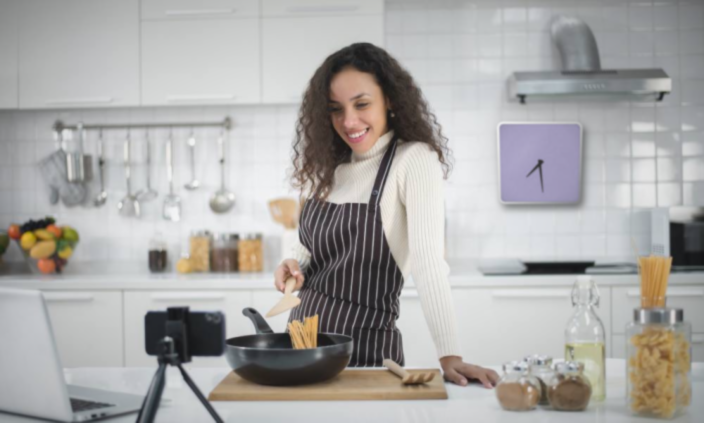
7:29
